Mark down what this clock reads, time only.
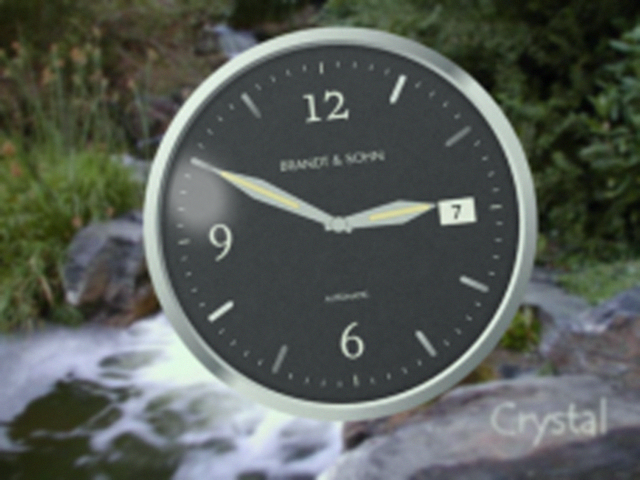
2:50
